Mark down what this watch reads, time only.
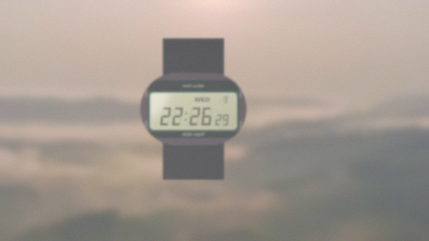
22:26:29
